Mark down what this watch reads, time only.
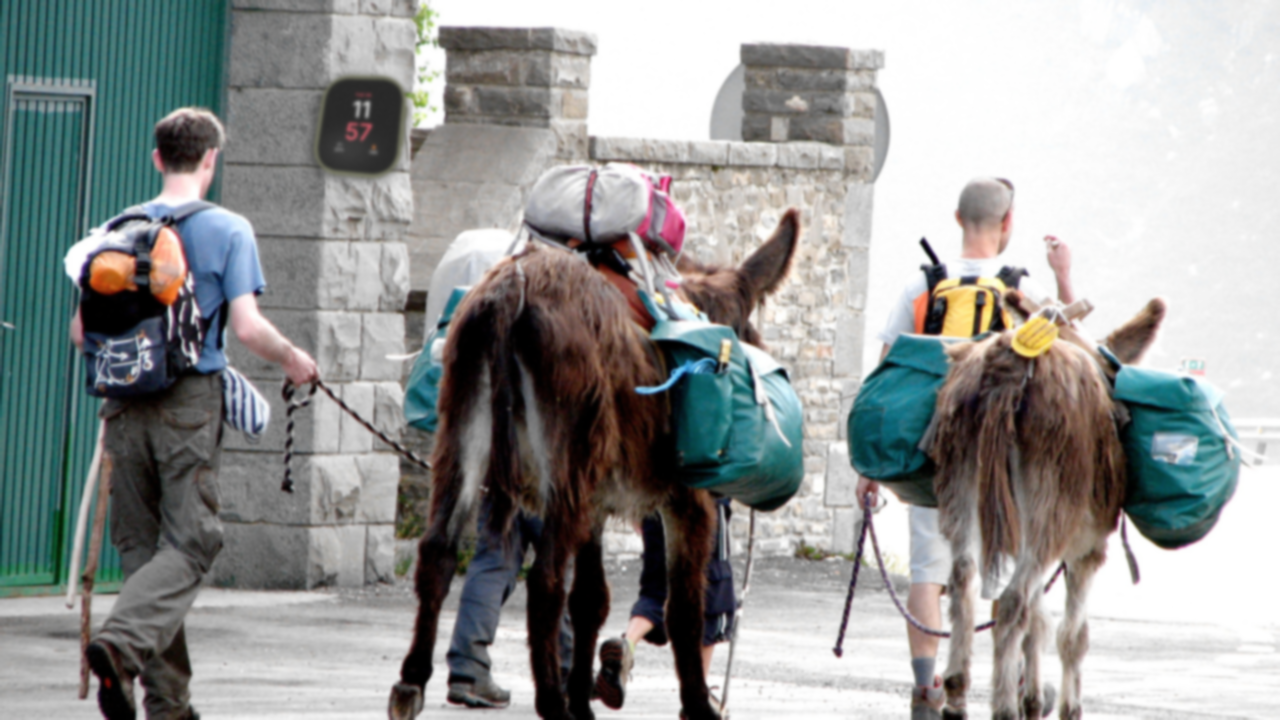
11:57
